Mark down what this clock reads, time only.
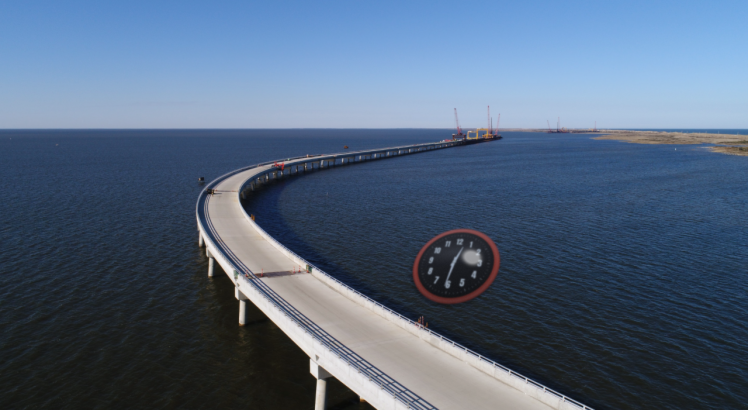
12:31
